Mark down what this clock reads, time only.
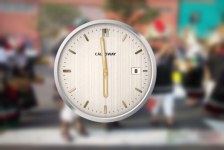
5:59
